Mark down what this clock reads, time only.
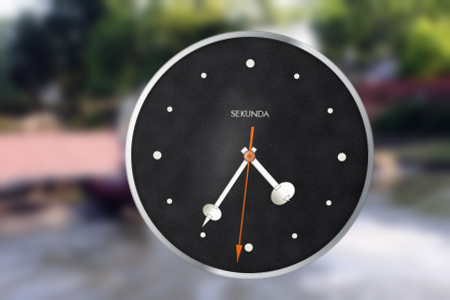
4:35:31
